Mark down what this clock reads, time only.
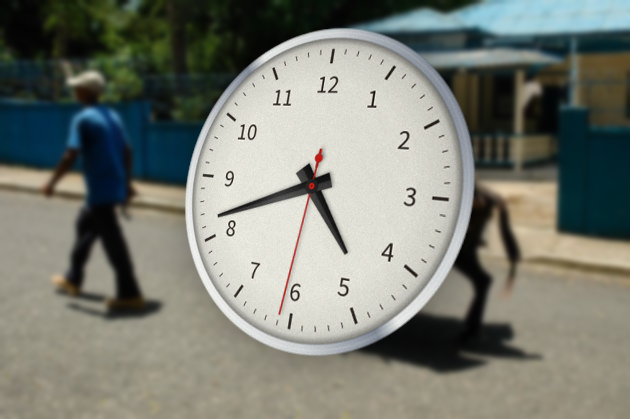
4:41:31
